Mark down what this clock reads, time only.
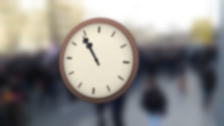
10:54
